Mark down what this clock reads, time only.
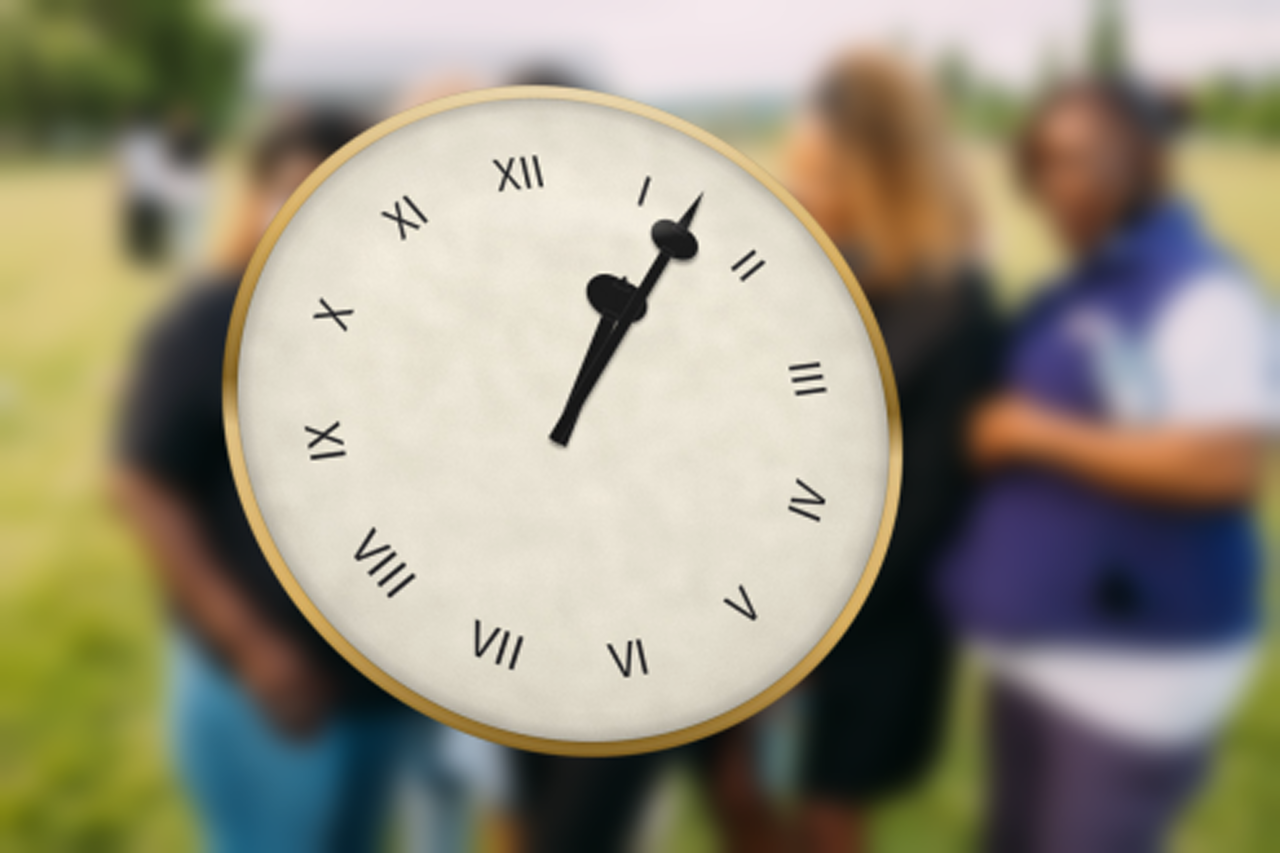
1:07
